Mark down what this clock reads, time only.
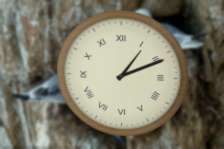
1:11
